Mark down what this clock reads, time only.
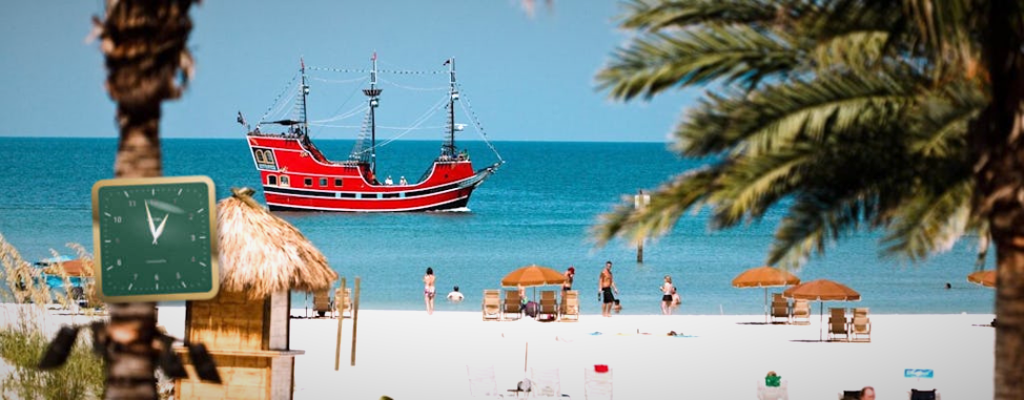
12:58
